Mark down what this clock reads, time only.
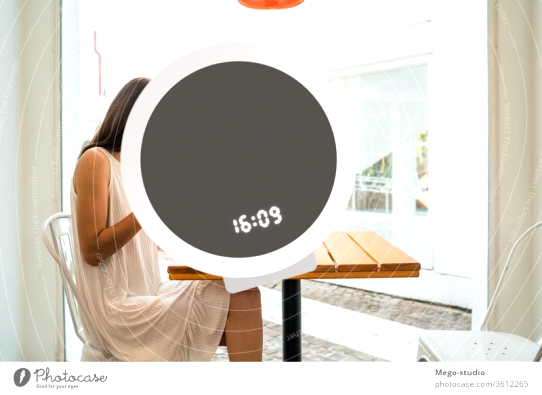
16:09
